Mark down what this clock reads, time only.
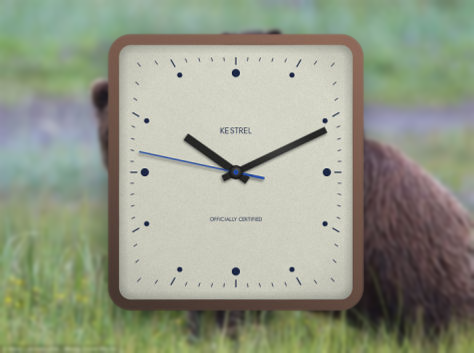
10:10:47
